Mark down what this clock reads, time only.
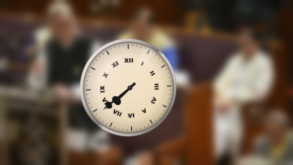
7:39
